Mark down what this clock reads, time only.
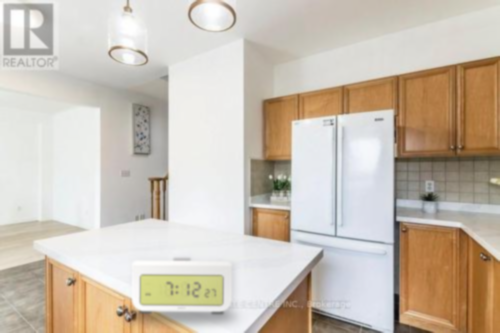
7:12
